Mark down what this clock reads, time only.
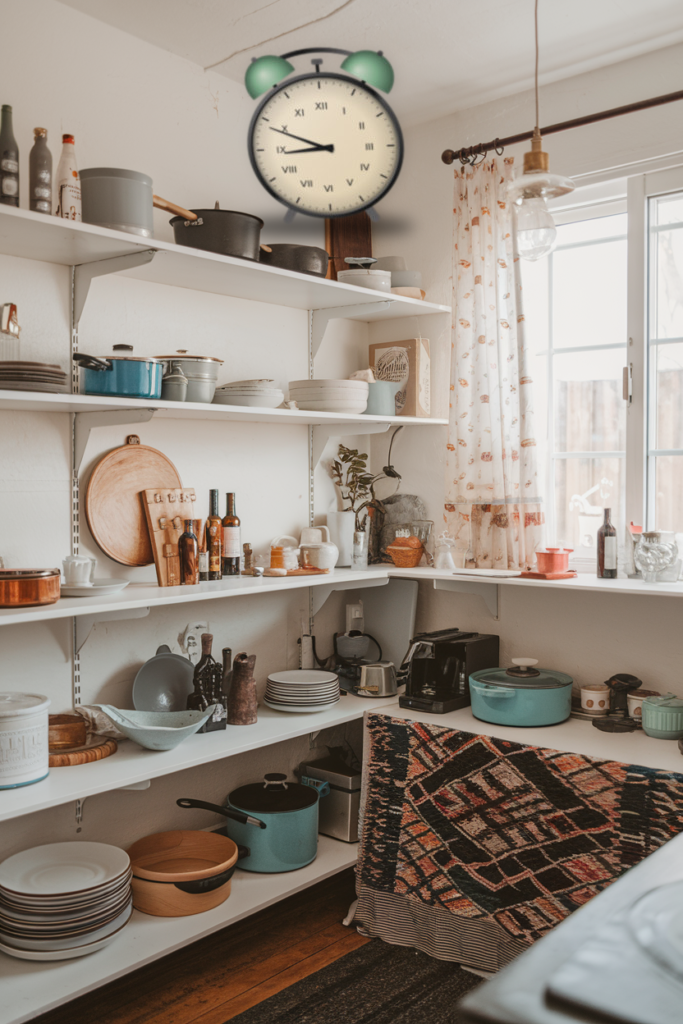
8:49
